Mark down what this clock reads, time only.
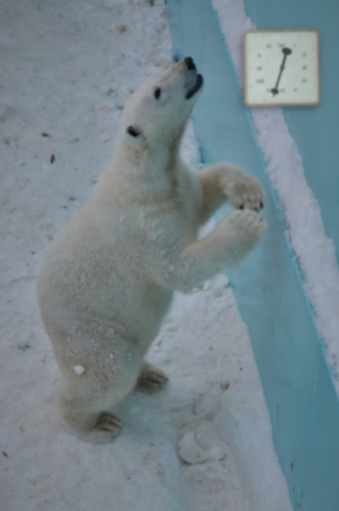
12:33
